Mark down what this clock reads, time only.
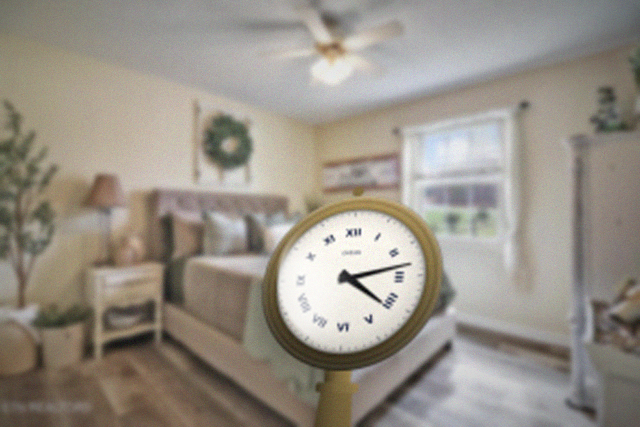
4:13
